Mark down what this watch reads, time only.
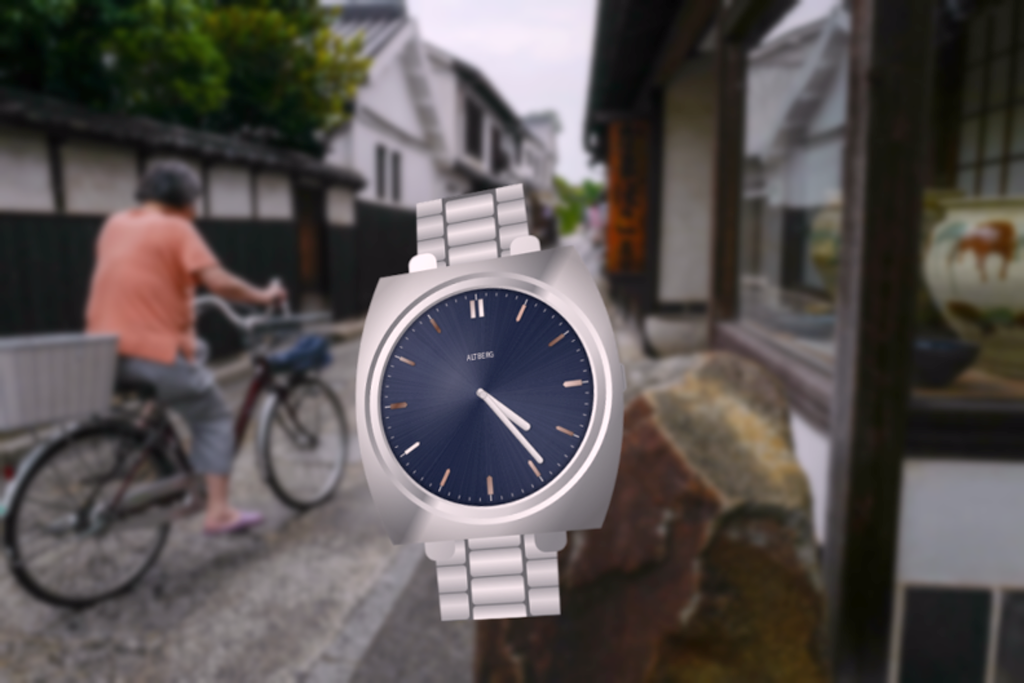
4:24
